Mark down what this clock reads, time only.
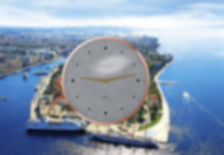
9:13
